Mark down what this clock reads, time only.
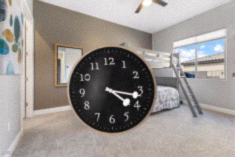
4:17
